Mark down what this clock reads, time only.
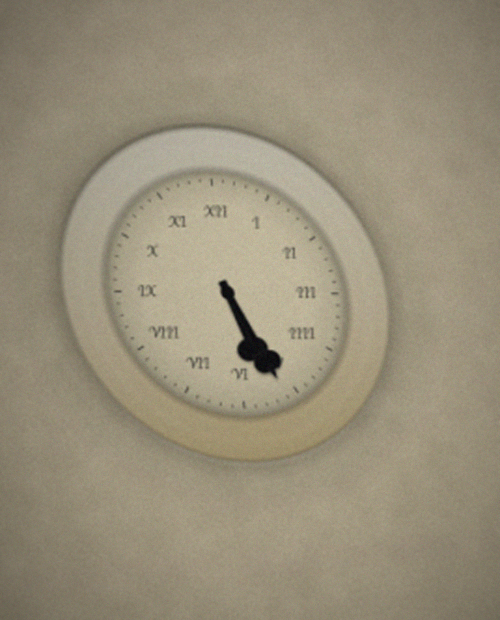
5:26
